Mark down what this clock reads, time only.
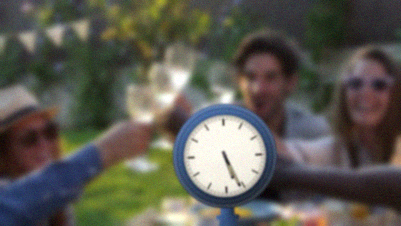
5:26
